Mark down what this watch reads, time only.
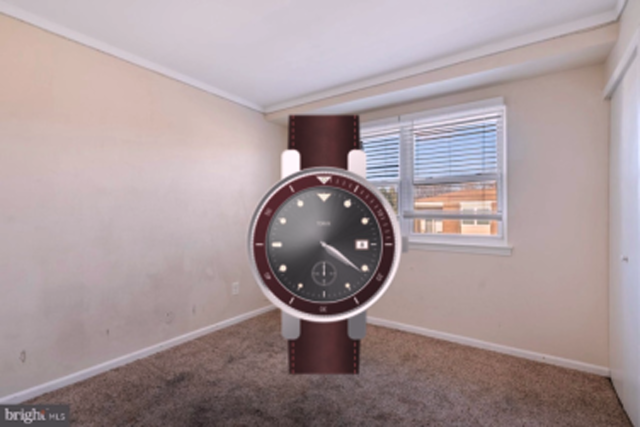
4:21
